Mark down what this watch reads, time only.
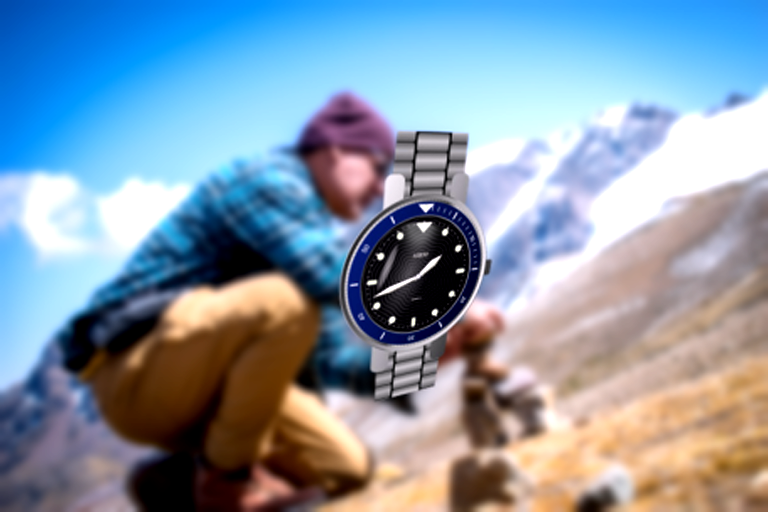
1:42
